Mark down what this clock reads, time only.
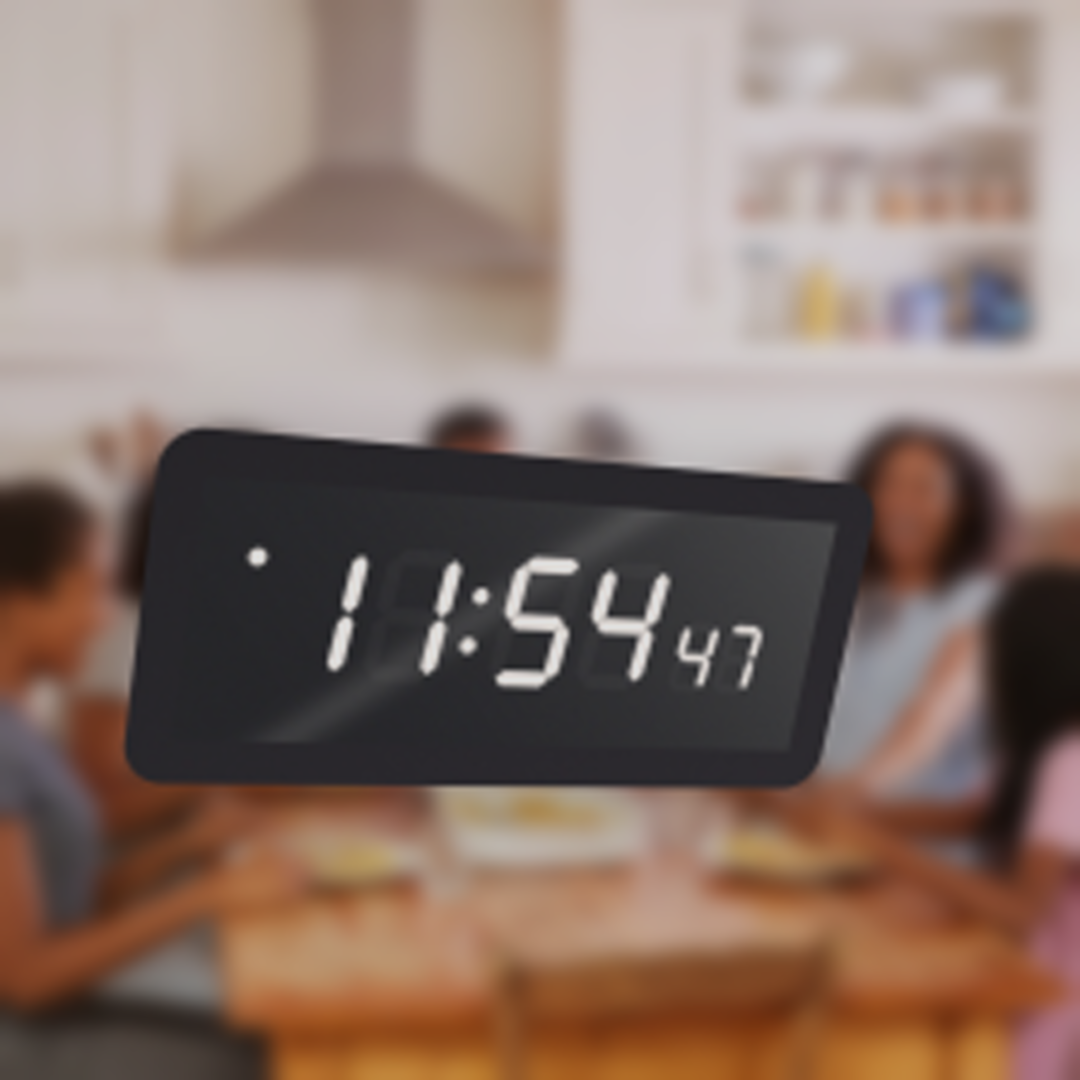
11:54:47
